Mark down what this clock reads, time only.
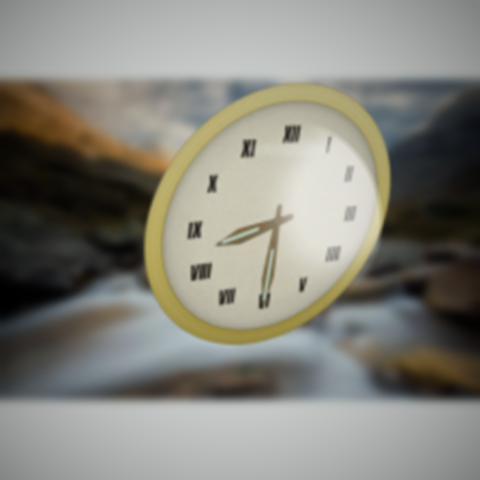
8:30
